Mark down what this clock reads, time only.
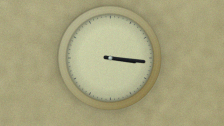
3:16
